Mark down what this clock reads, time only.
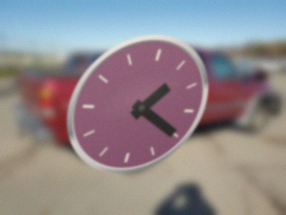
1:20
